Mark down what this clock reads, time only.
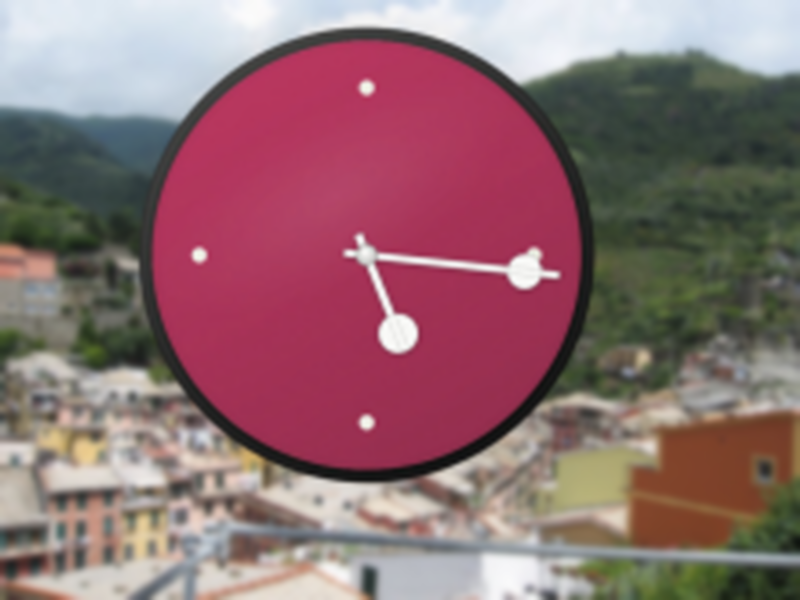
5:16
